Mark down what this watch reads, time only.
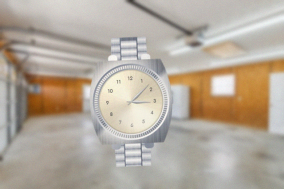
3:08
